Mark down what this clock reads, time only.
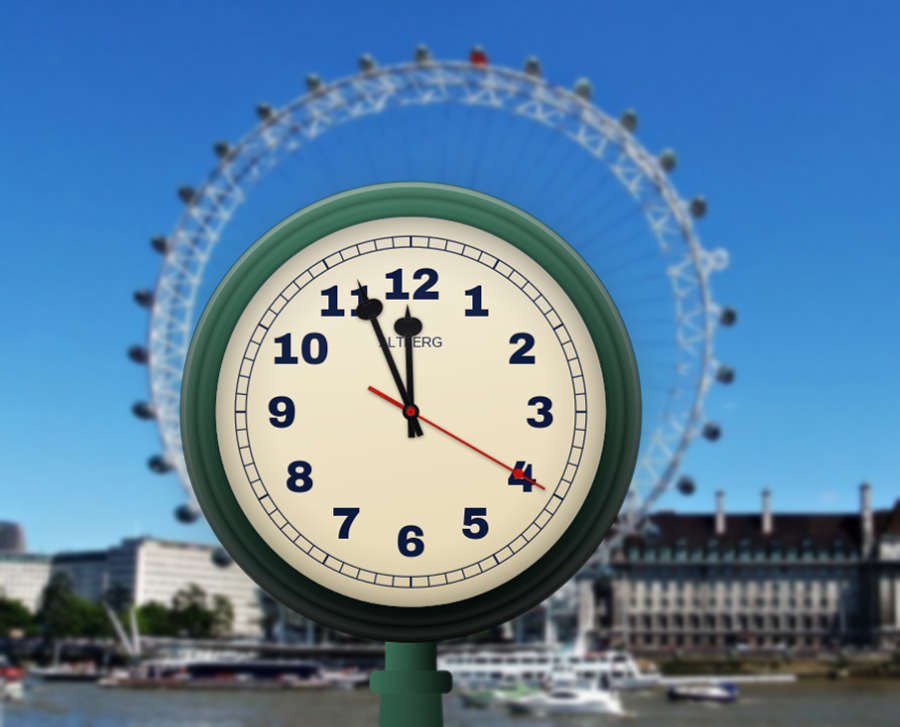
11:56:20
